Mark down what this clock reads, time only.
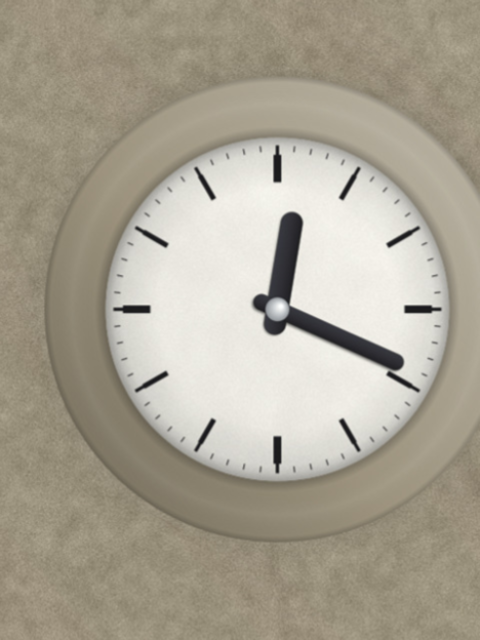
12:19
